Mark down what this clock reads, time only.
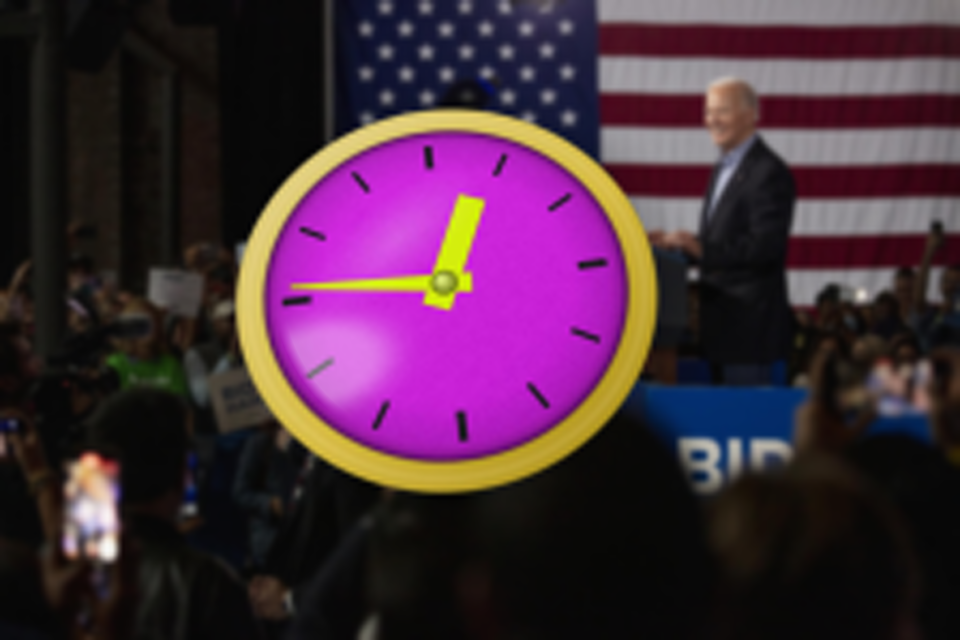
12:46
